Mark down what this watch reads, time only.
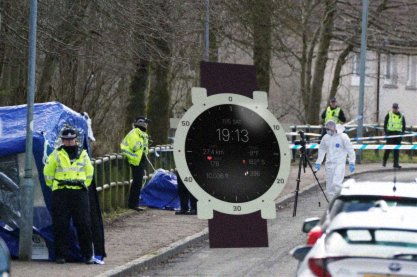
19:13
